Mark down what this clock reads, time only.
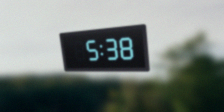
5:38
